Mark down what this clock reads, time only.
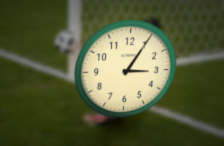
3:05
